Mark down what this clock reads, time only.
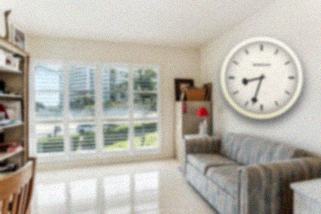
8:33
